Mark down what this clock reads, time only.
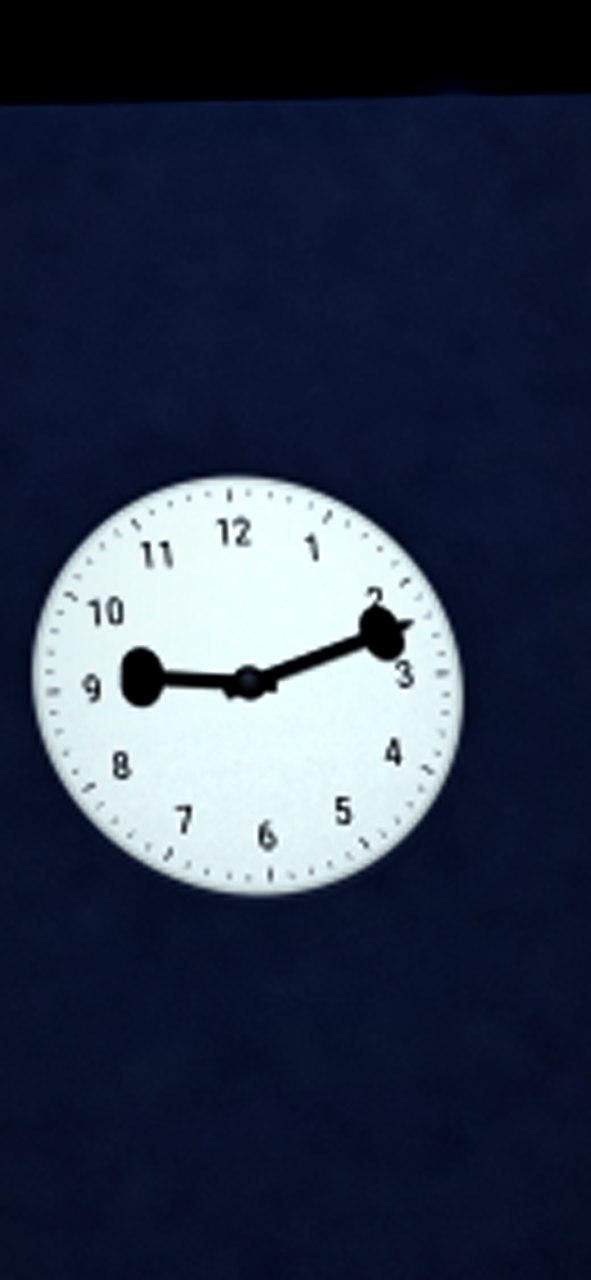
9:12
